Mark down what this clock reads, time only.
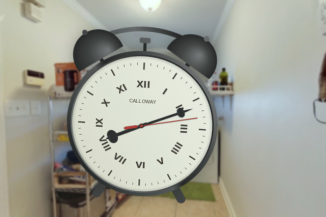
8:11:13
